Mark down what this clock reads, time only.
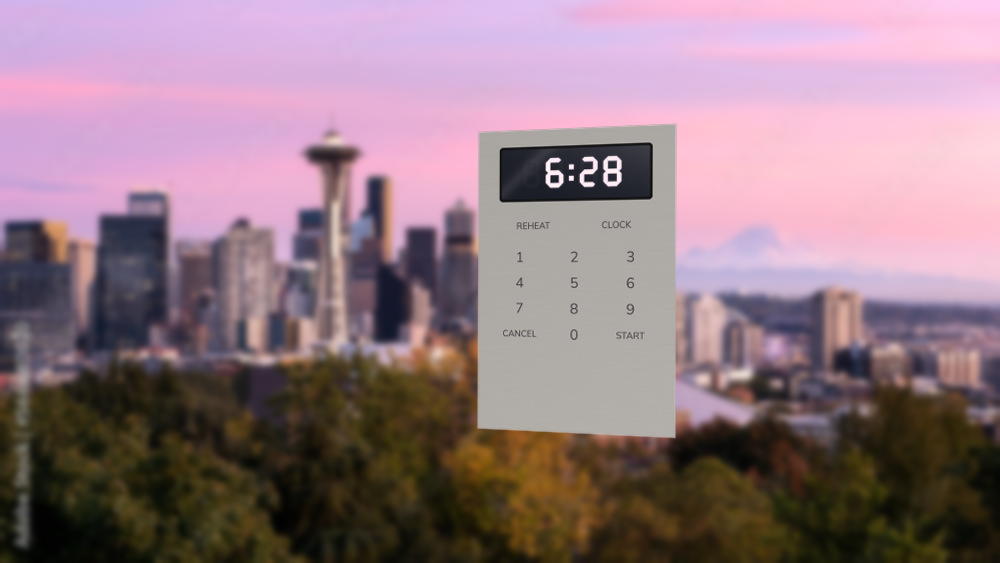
6:28
